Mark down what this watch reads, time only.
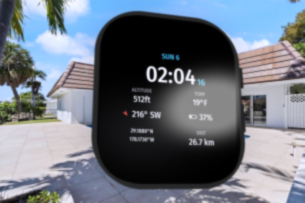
2:04
